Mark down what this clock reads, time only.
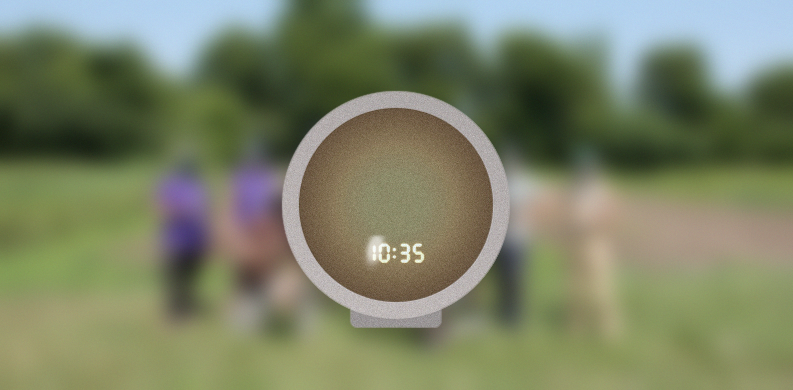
10:35
